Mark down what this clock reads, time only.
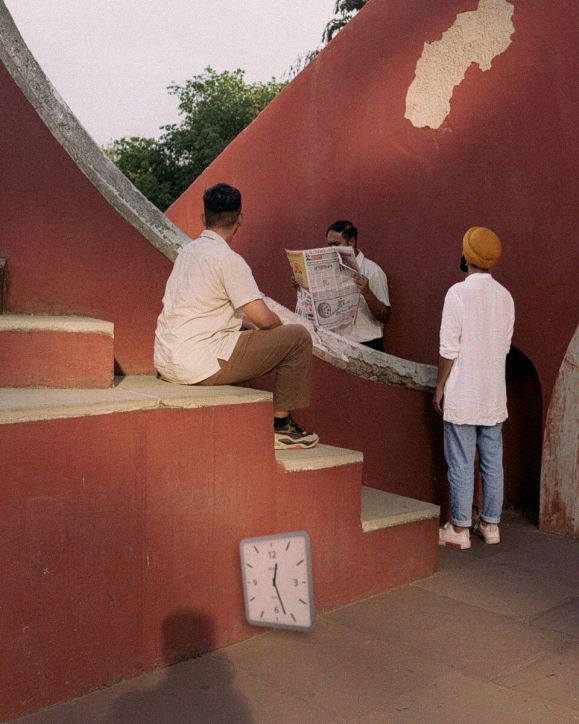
12:27
